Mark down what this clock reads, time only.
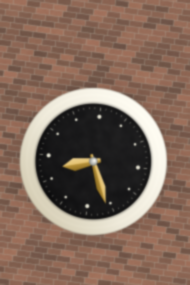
8:26
